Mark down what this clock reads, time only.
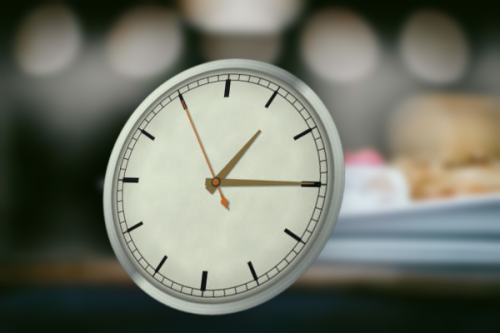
1:14:55
